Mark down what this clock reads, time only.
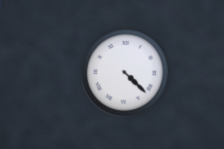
4:22
